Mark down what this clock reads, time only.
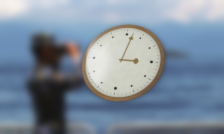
3:02
